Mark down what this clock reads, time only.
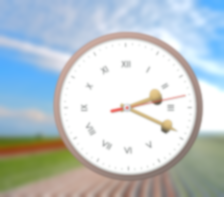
2:19:13
